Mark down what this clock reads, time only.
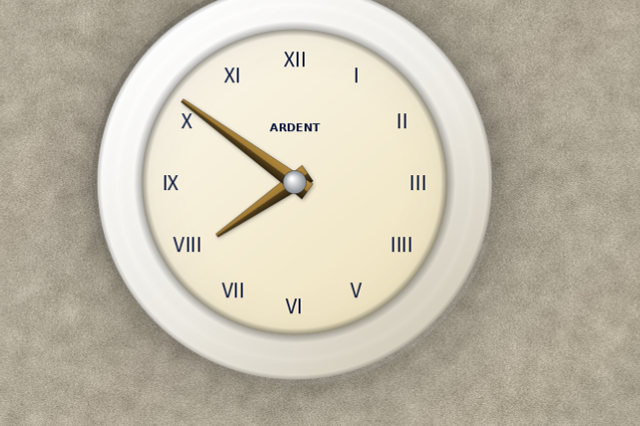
7:51
